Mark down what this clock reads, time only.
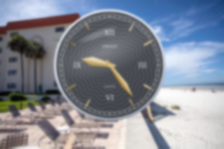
9:24
